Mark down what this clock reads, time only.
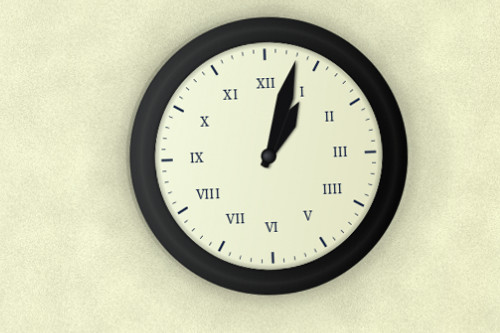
1:03
